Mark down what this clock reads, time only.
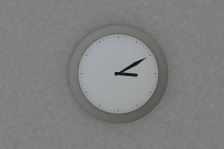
3:10
